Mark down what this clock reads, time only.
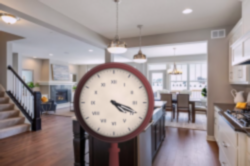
4:19
